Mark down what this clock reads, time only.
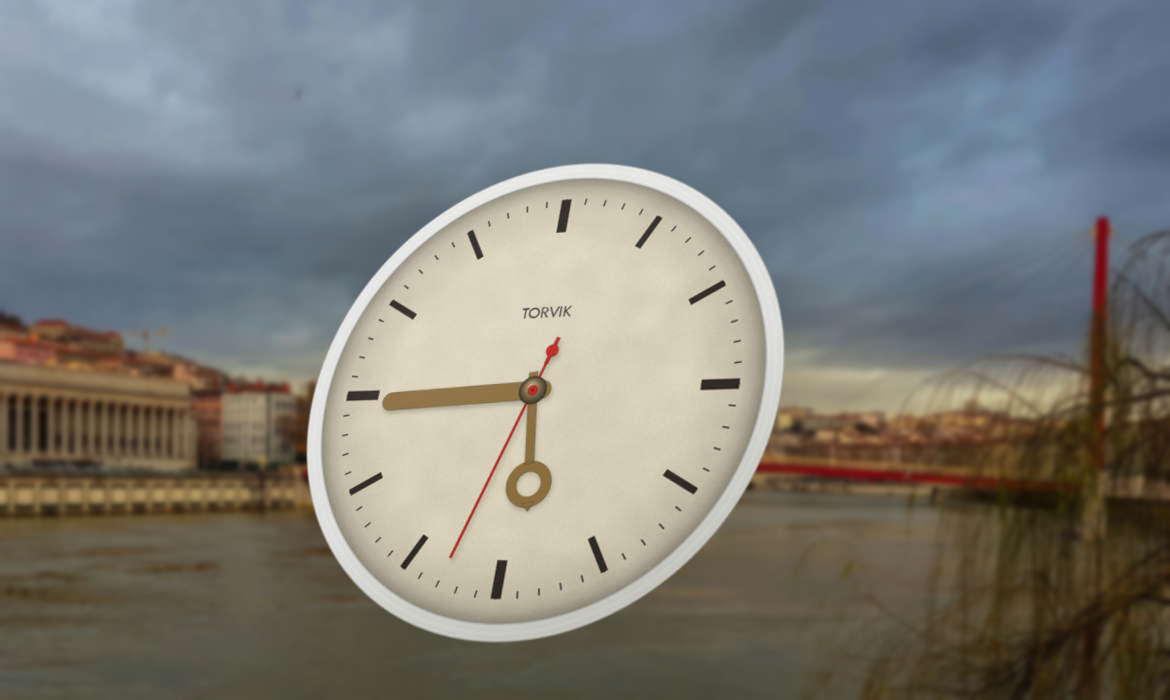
5:44:33
